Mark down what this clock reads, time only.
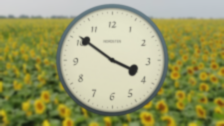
3:51
